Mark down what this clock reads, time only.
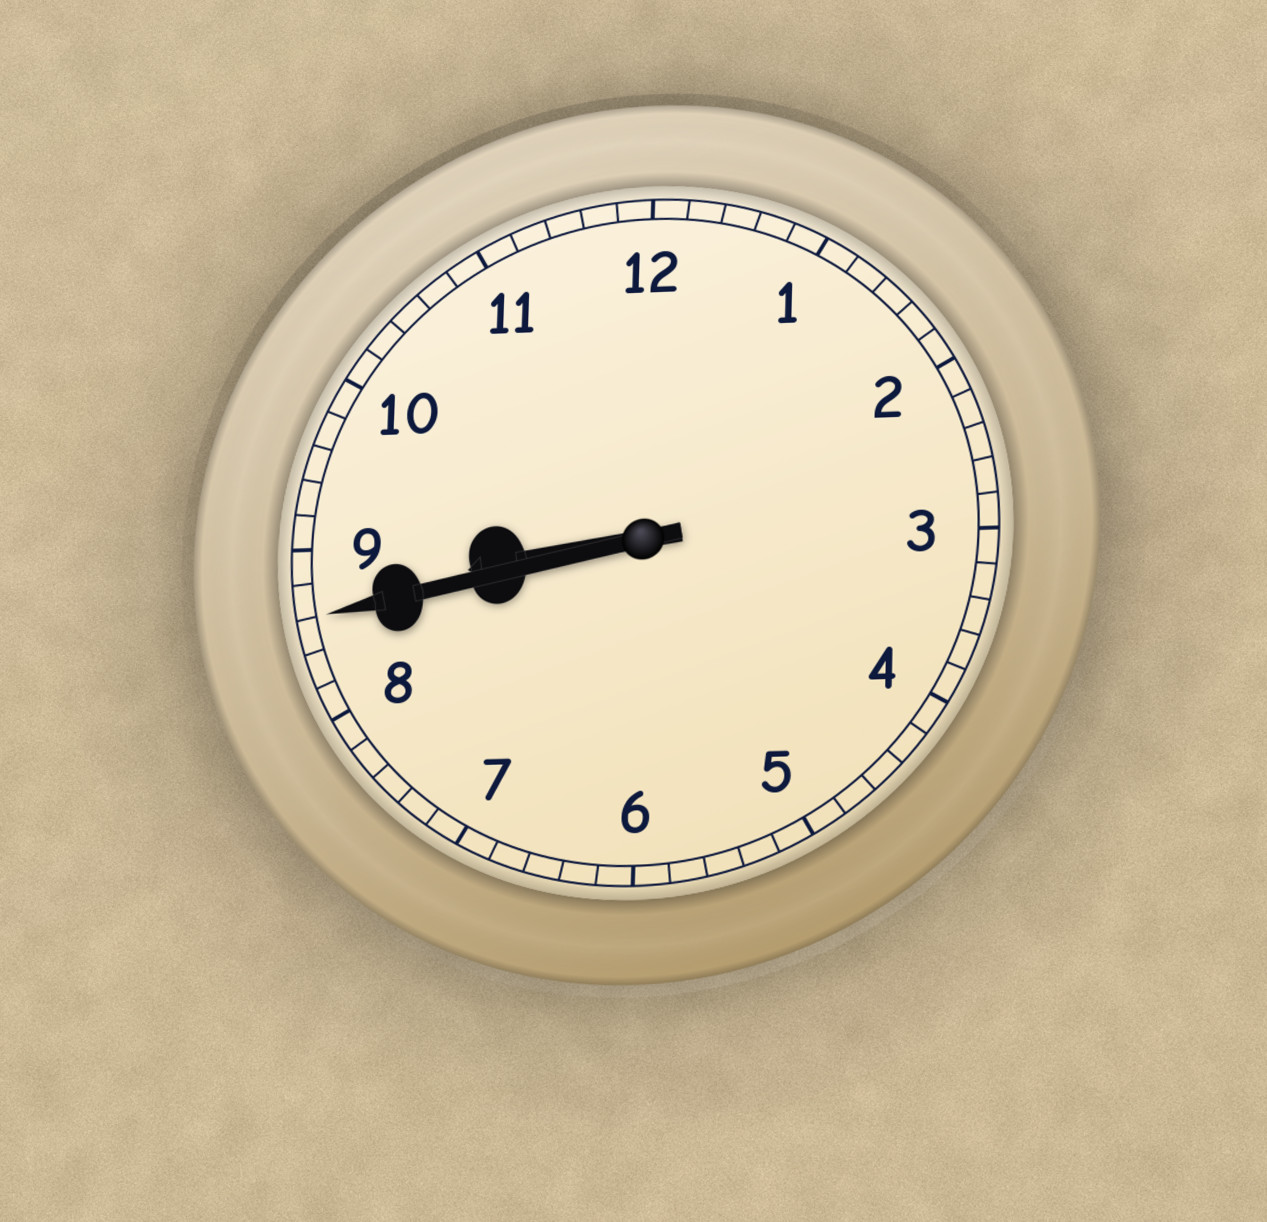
8:43
